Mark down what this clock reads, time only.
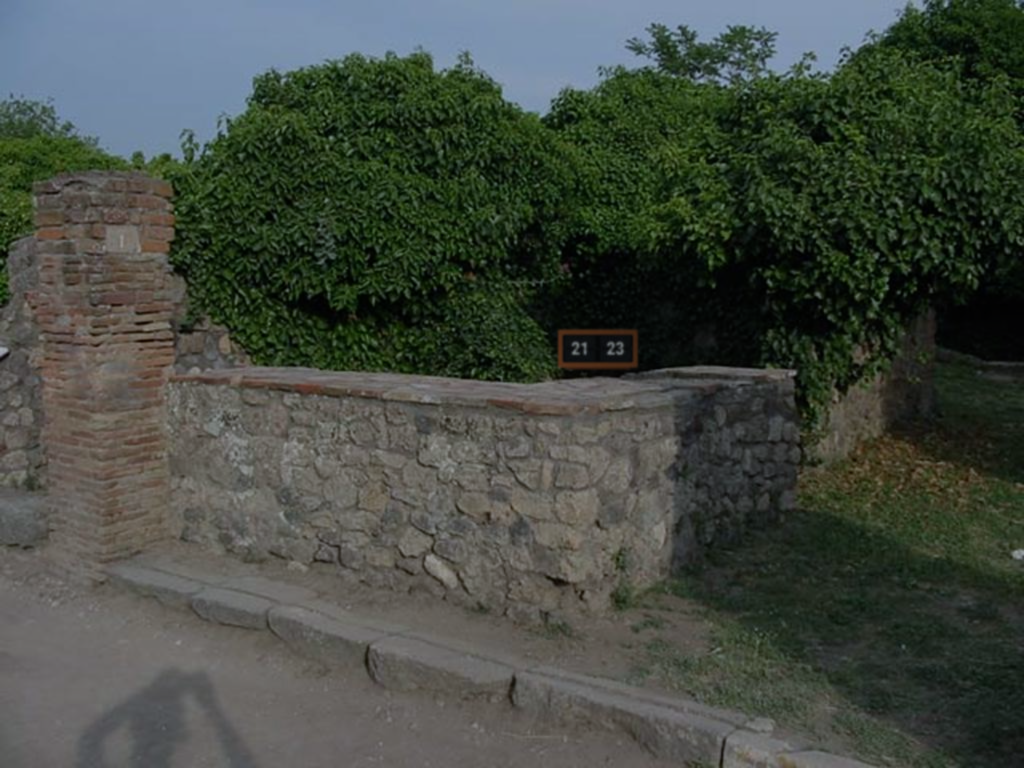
21:23
